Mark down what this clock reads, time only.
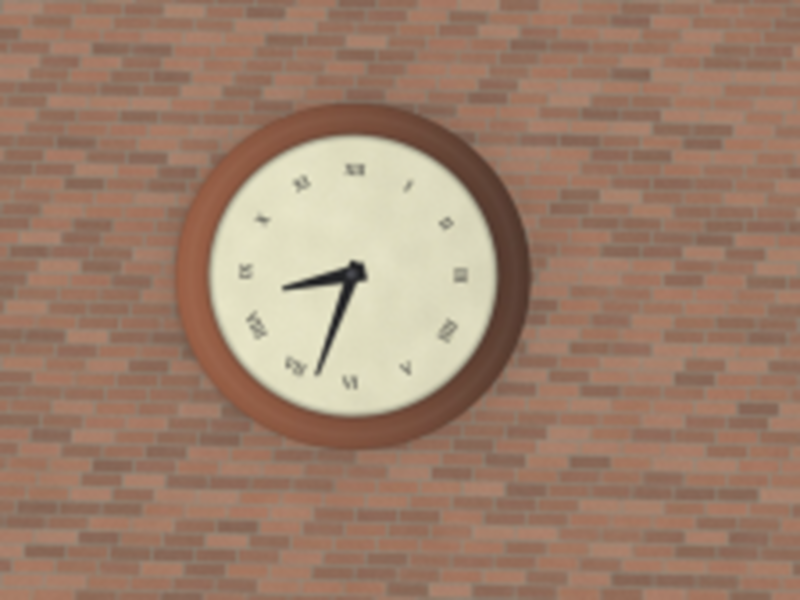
8:33
